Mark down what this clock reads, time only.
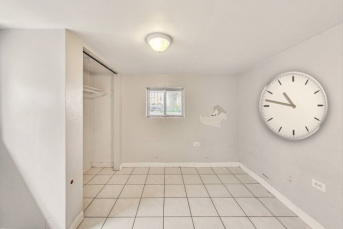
10:47
